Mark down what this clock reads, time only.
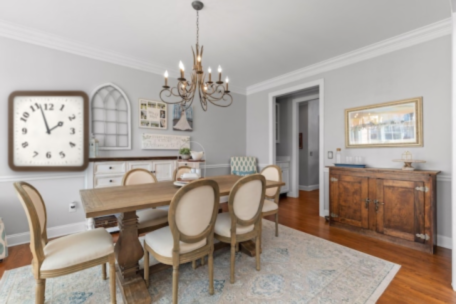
1:57
